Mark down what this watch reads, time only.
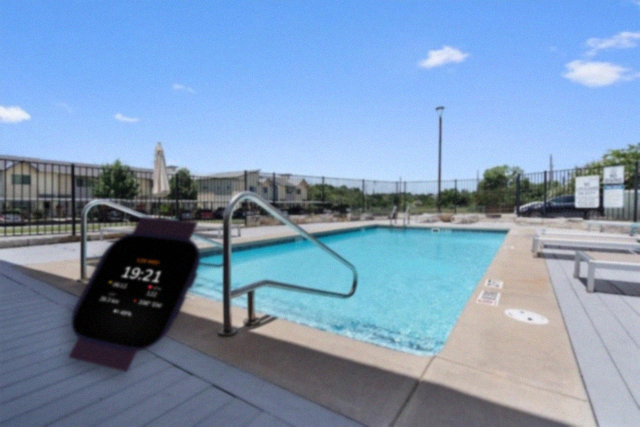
19:21
